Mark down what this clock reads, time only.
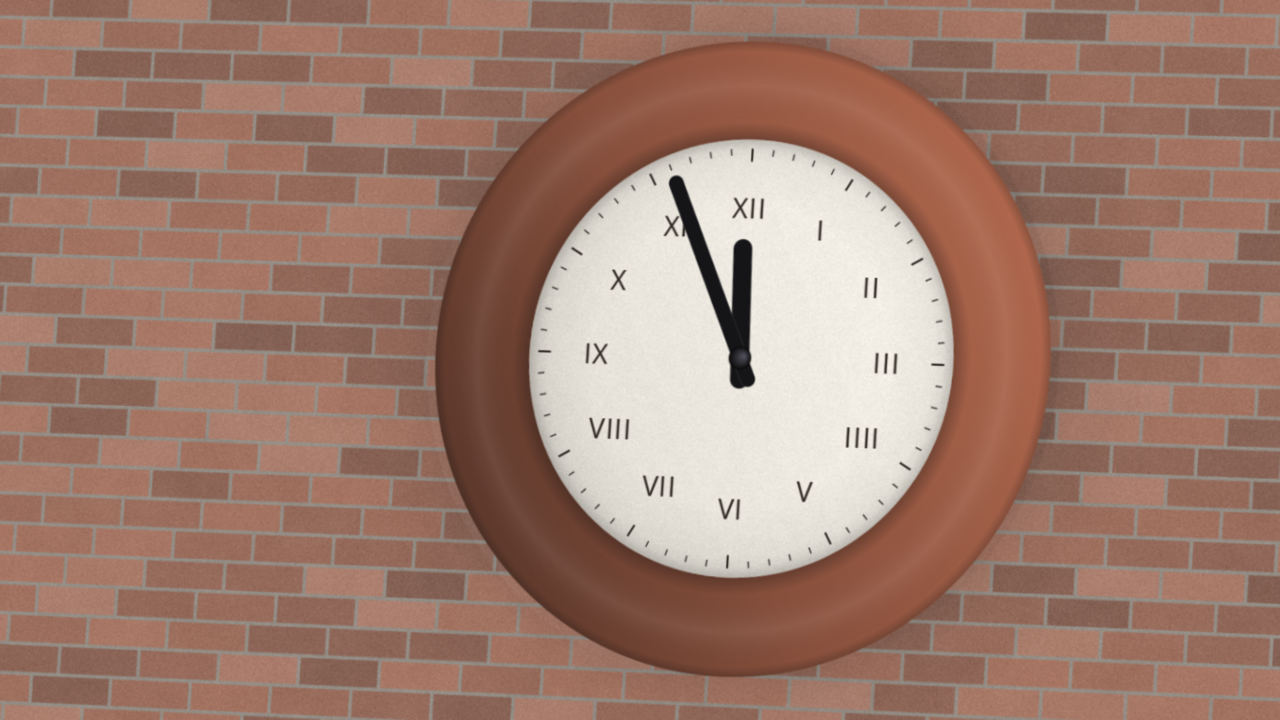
11:56
